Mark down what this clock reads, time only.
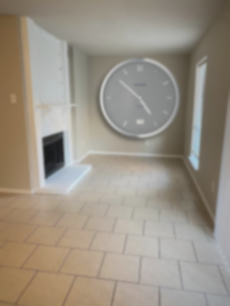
4:52
